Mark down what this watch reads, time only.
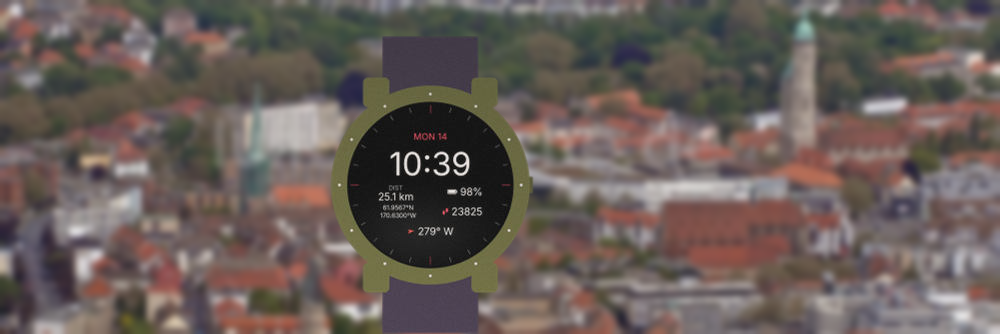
10:39
